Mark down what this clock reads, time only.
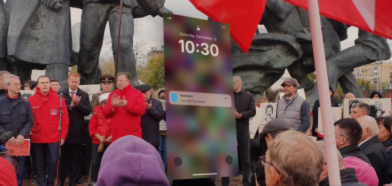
10:30
